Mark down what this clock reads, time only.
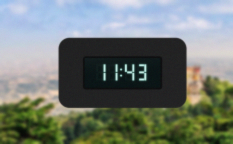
11:43
